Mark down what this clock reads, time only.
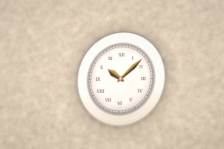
10:08
